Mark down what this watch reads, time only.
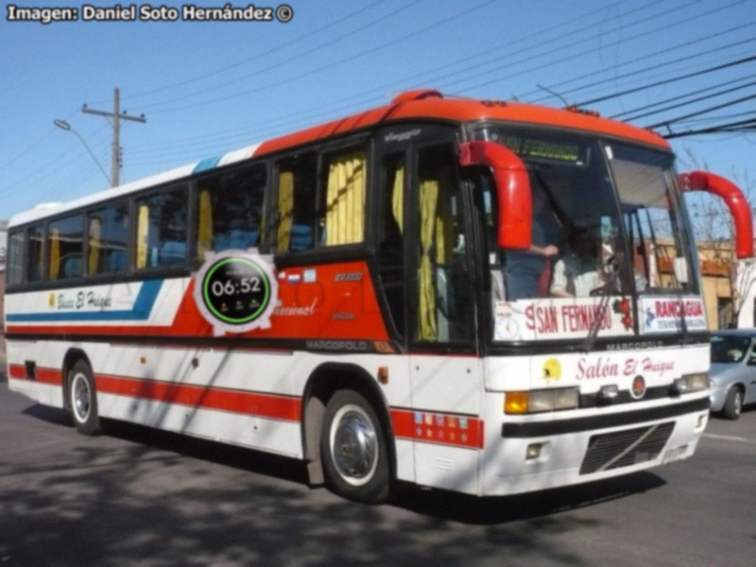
6:52
